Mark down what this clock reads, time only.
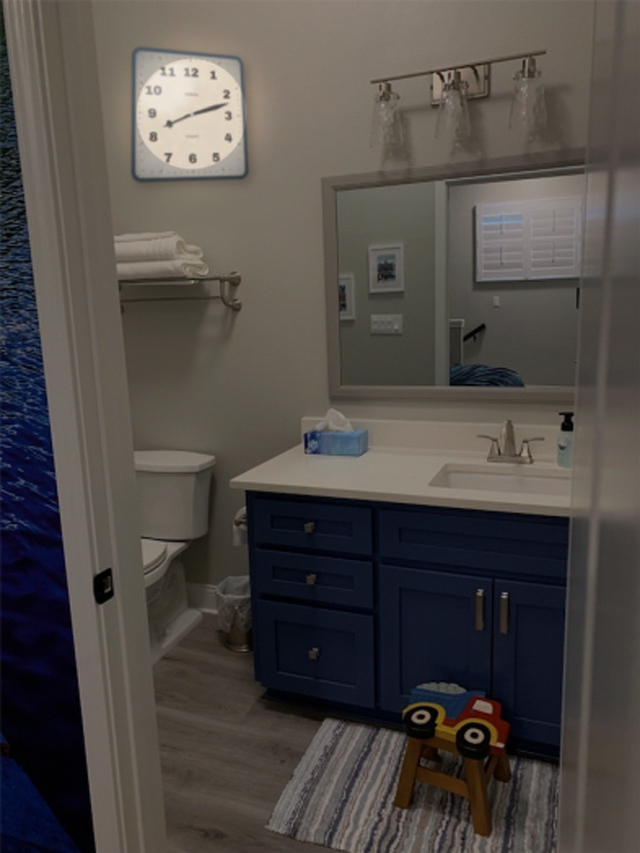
8:12
